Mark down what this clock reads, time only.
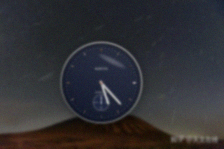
5:23
